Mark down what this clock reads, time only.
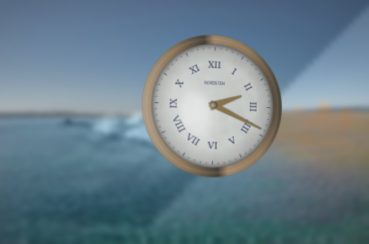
2:19
